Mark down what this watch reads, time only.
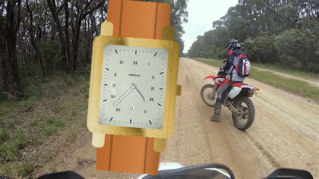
4:37
